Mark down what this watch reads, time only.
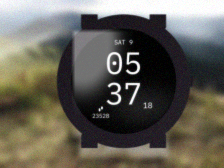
5:37
